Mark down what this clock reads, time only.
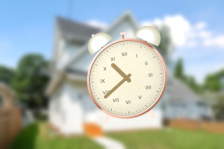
10:39
